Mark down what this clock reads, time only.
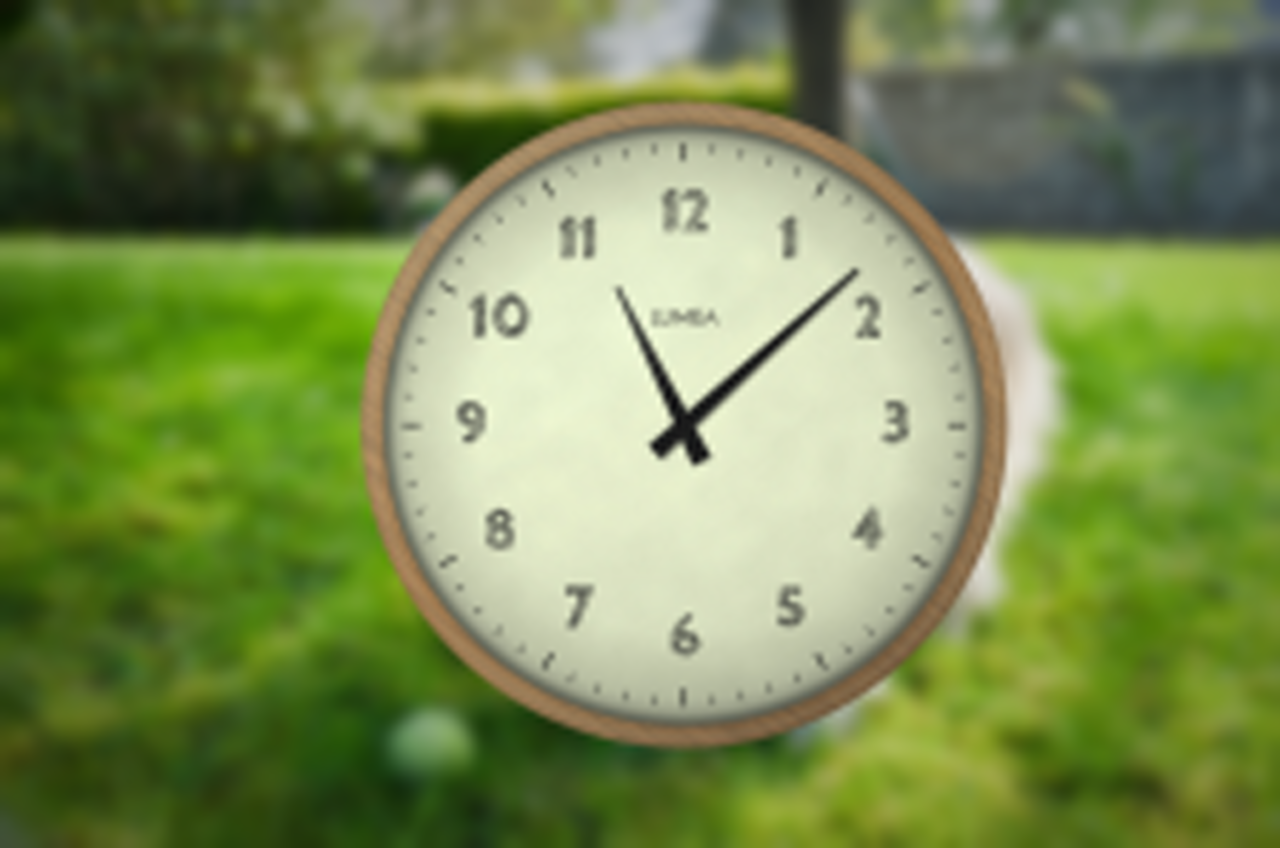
11:08
